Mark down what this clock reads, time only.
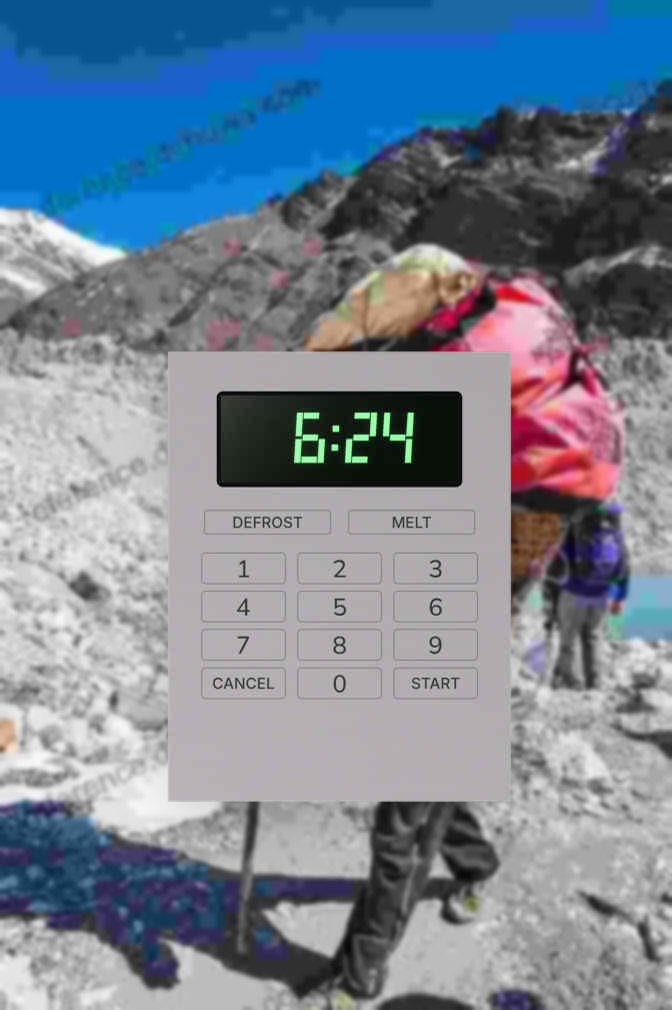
6:24
